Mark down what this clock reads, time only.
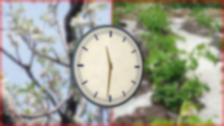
11:31
